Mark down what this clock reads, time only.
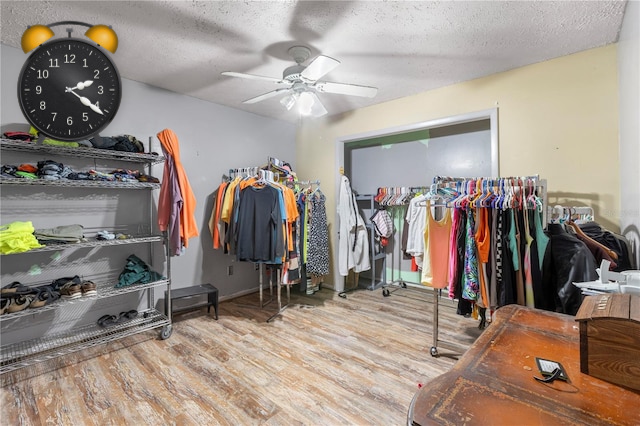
2:21
